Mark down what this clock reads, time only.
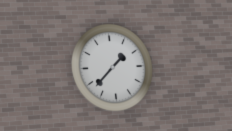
1:38
